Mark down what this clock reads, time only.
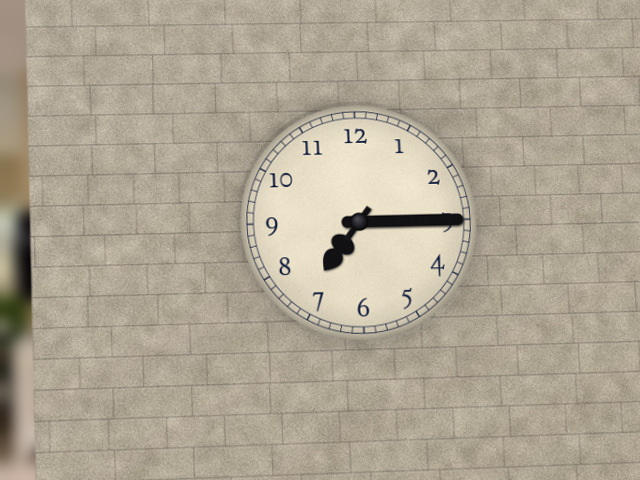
7:15
